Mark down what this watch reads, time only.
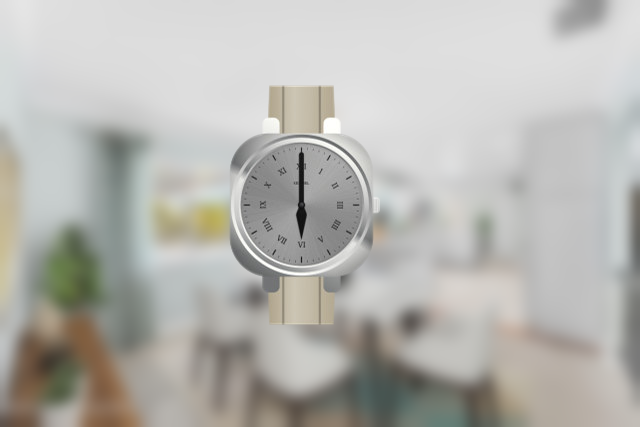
6:00
